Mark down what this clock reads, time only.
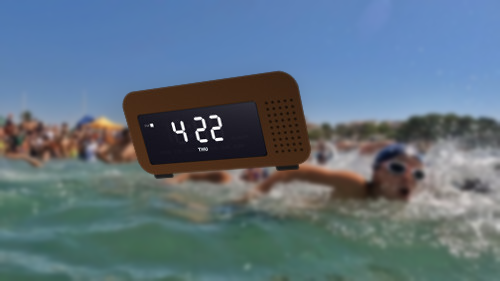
4:22
